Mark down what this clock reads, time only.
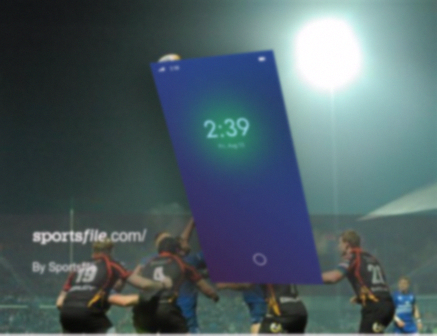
2:39
